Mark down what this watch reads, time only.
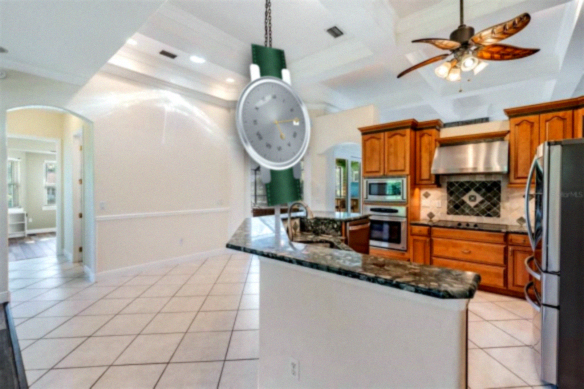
5:14
